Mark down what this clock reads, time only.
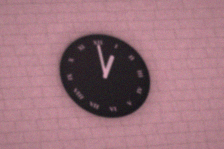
1:00
